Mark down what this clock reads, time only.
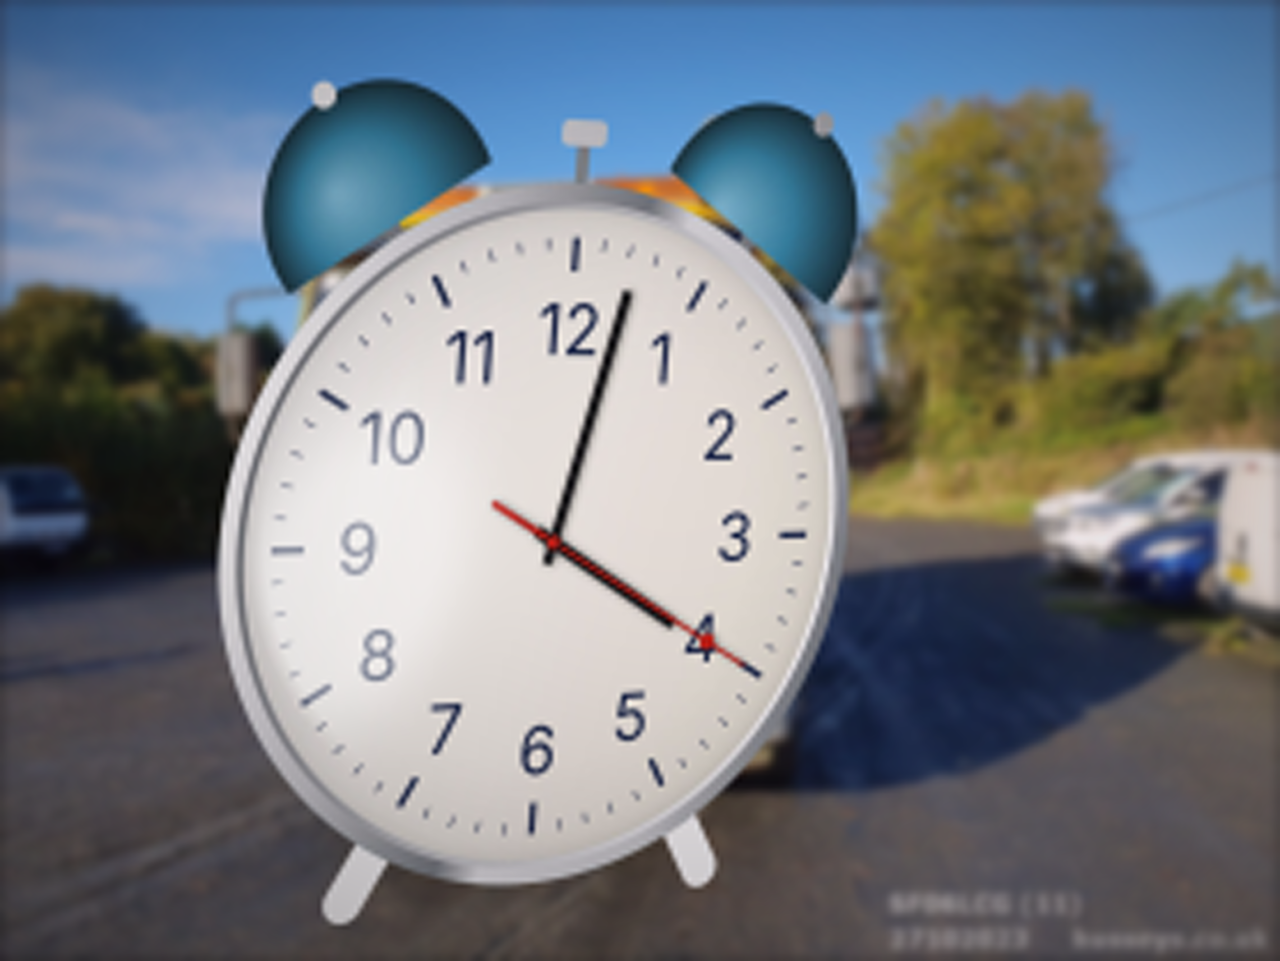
4:02:20
